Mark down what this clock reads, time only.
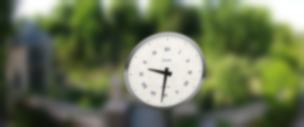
9:31
